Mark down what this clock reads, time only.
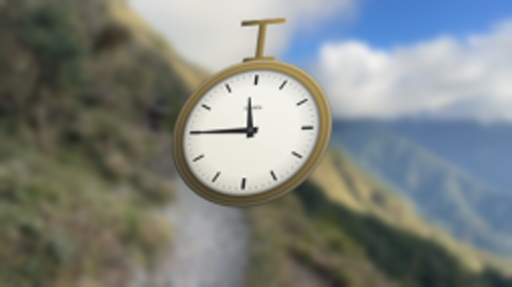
11:45
